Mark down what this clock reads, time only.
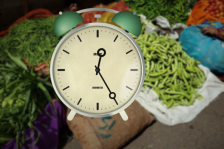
12:25
